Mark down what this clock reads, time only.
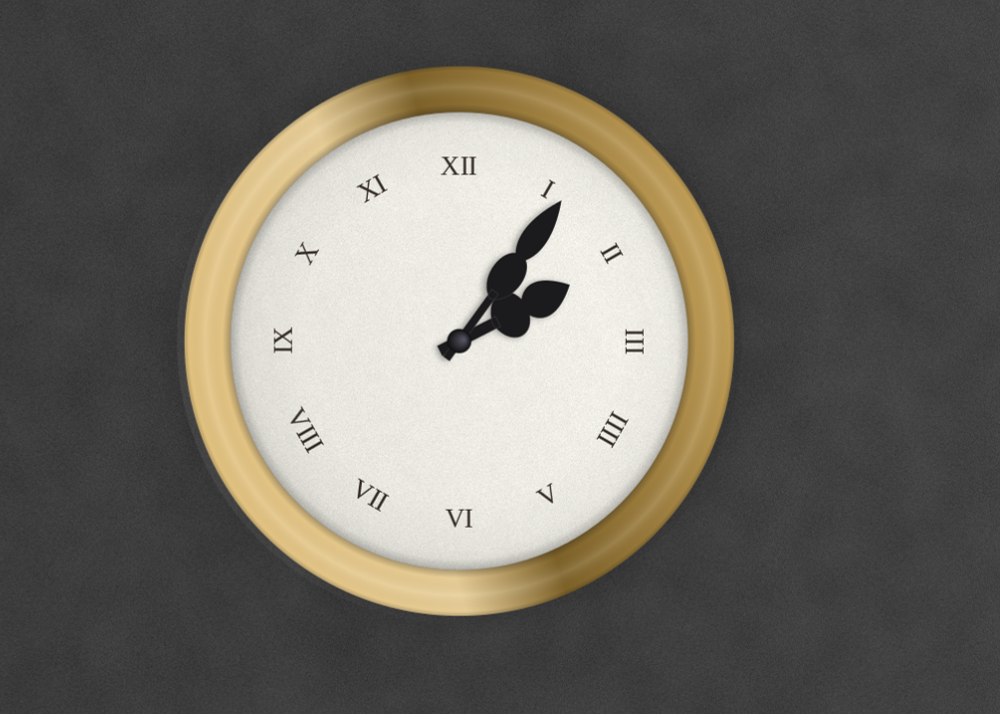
2:06
